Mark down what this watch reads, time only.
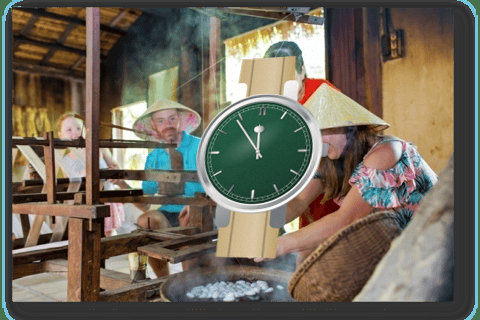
11:54
